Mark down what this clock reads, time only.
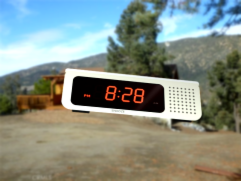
8:28
